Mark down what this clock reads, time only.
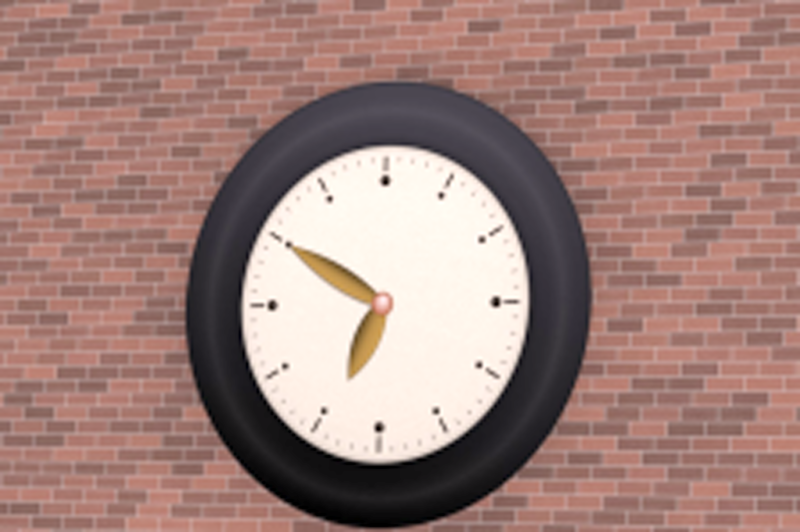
6:50
